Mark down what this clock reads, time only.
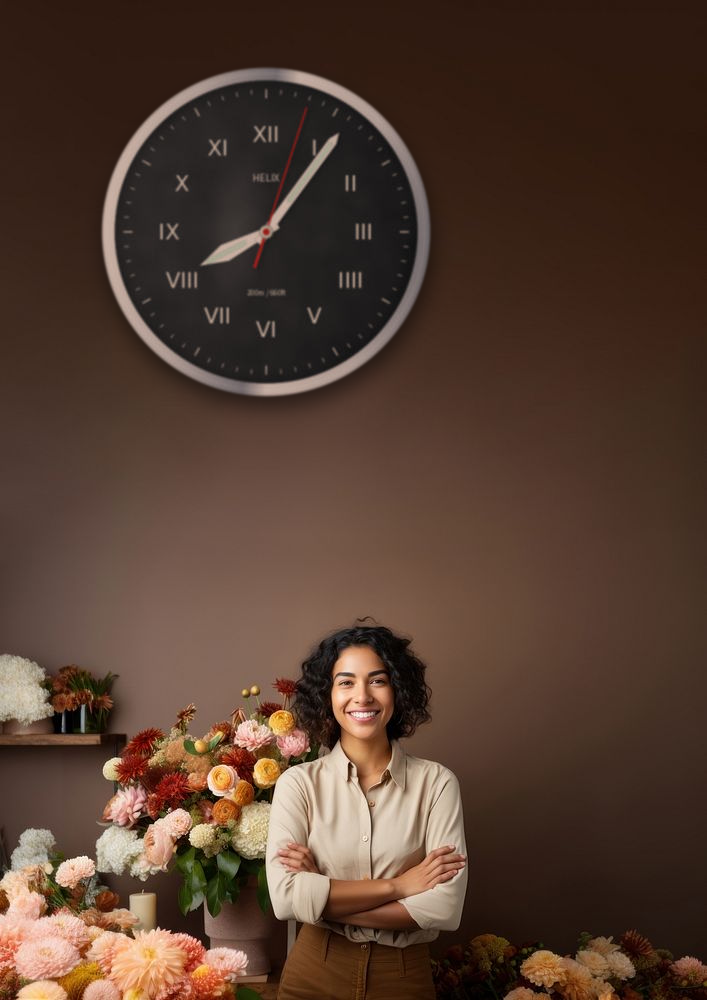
8:06:03
